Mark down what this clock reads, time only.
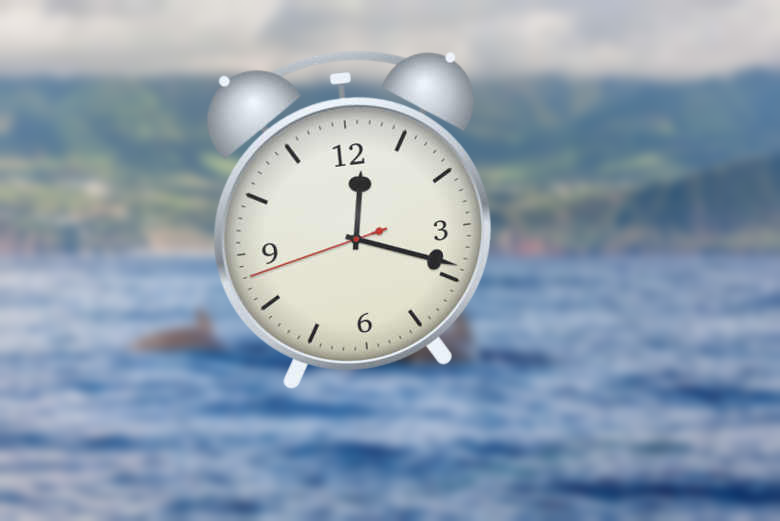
12:18:43
